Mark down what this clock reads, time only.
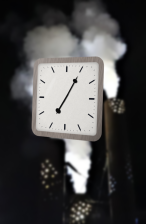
7:05
